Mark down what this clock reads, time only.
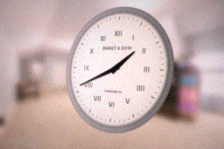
1:41
